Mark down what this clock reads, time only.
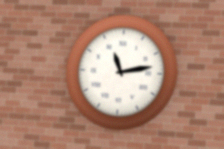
11:13
